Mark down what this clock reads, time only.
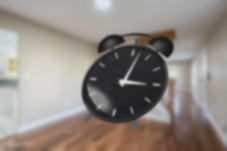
3:02
